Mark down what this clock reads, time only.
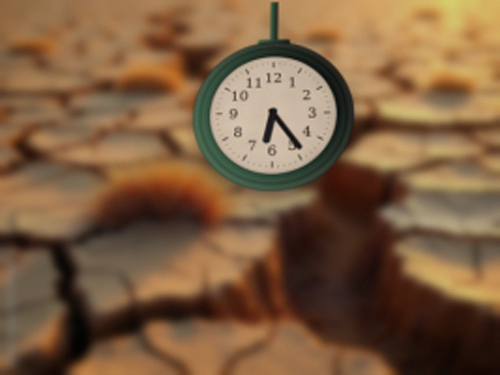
6:24
